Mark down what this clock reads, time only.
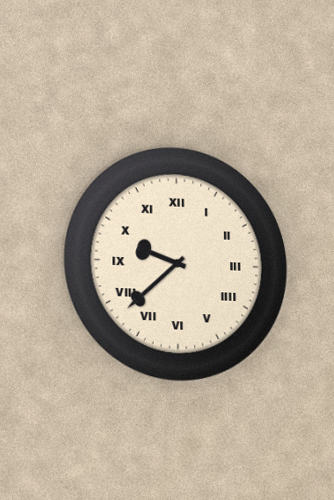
9:38
